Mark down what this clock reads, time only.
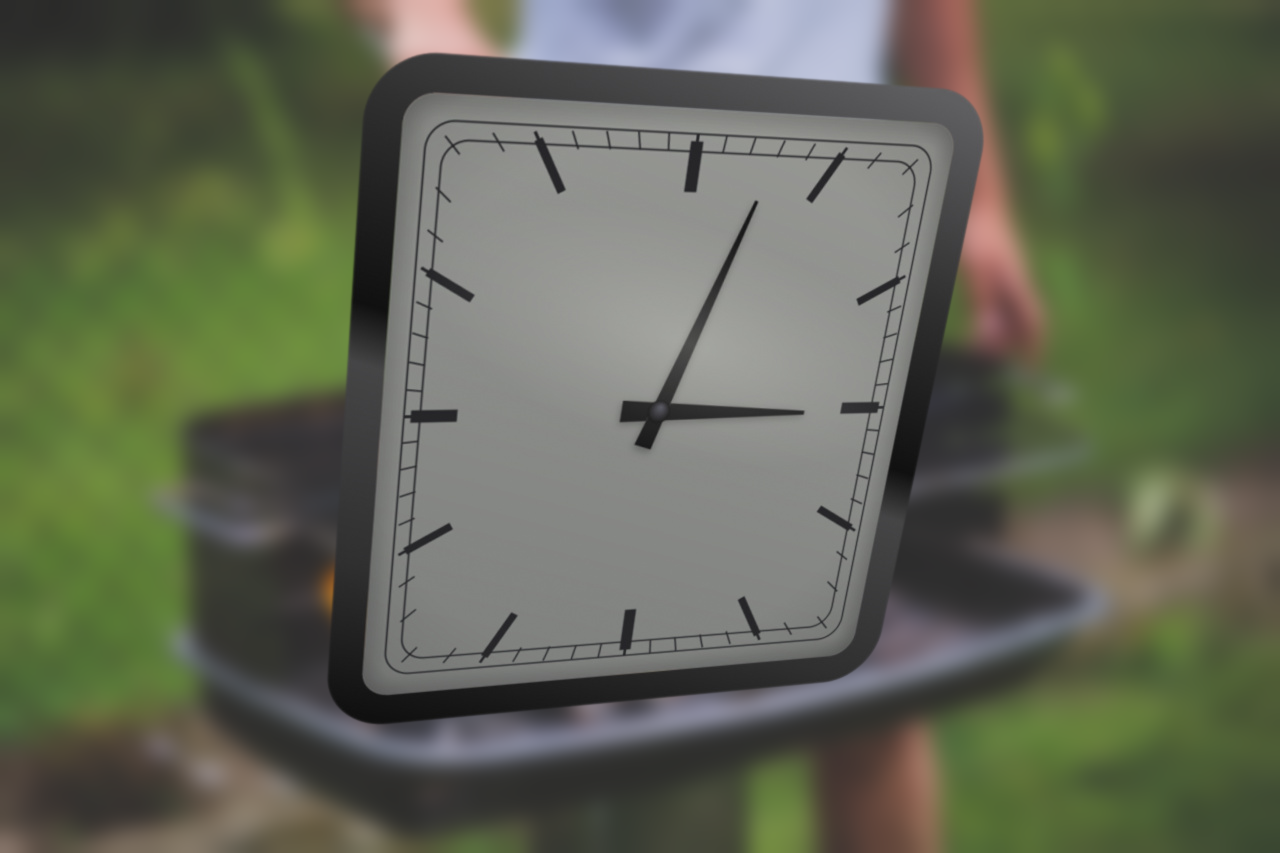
3:03
